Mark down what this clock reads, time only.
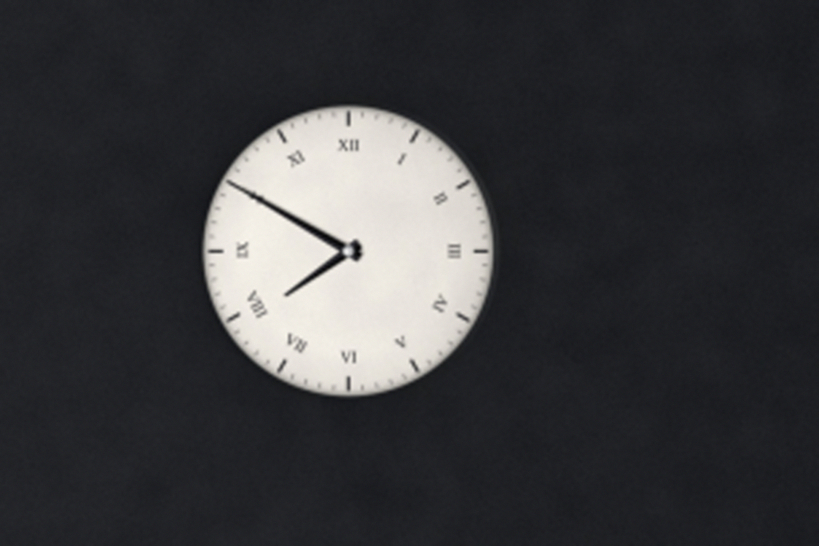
7:50
